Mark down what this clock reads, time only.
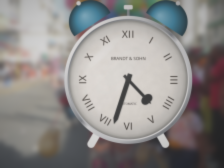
4:33
